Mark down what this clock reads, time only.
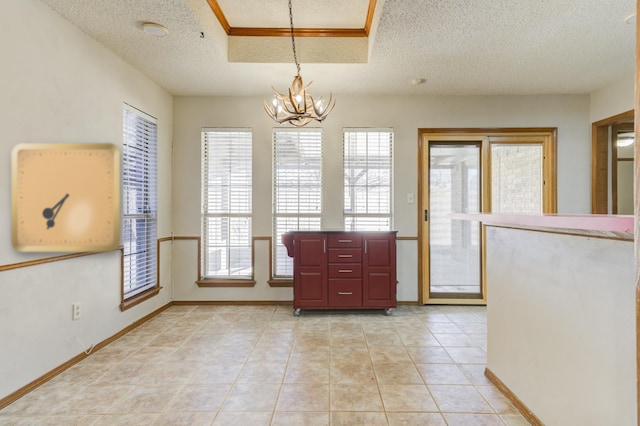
7:35
